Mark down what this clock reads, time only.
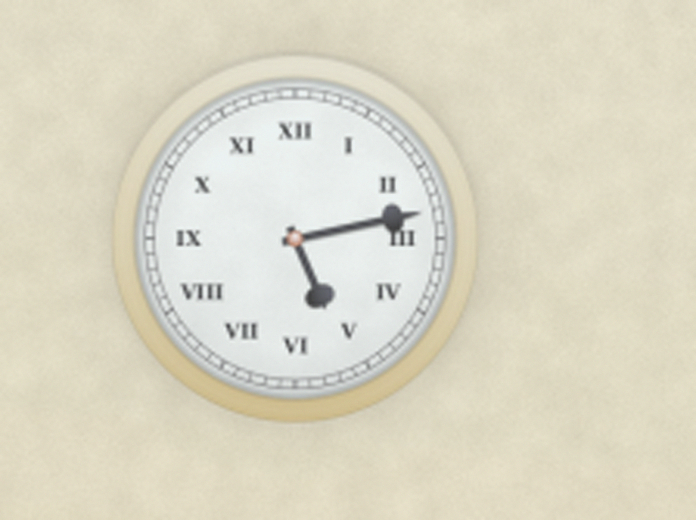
5:13
